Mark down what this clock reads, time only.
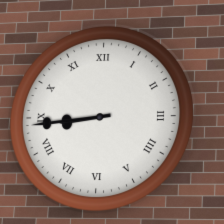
8:44
